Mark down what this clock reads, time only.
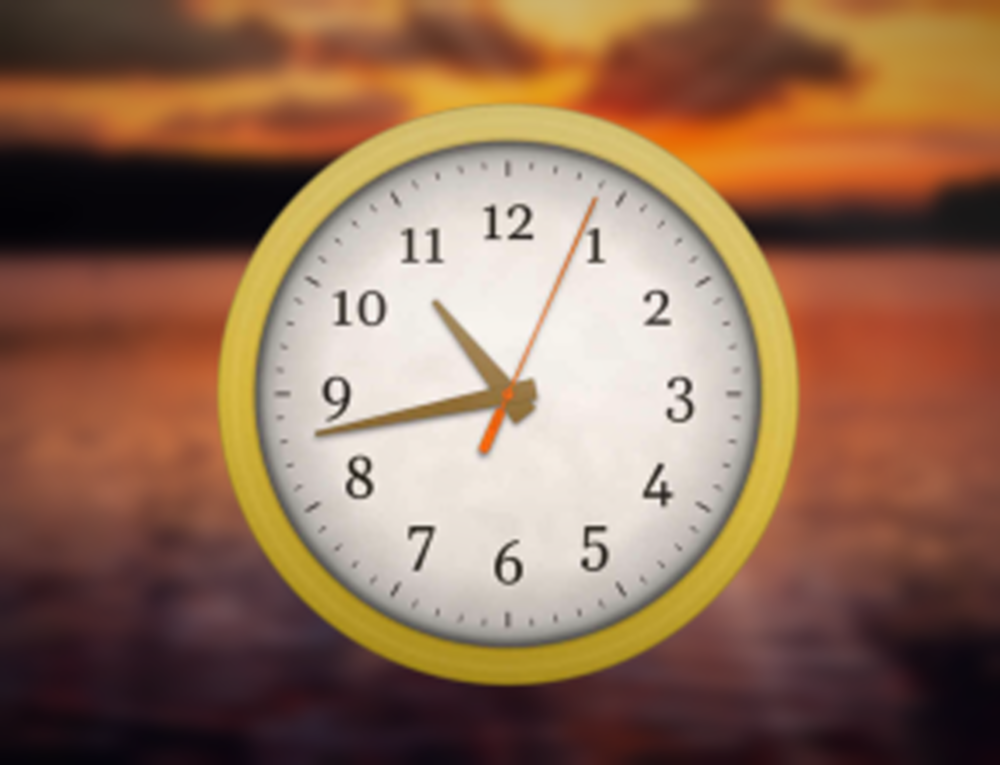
10:43:04
